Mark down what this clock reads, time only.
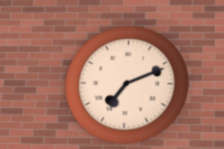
7:11
